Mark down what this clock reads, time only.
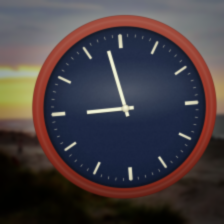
8:58
